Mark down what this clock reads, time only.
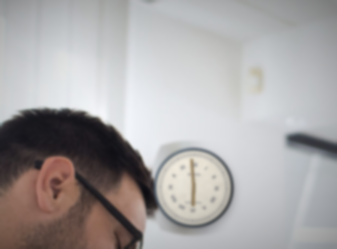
5:59
